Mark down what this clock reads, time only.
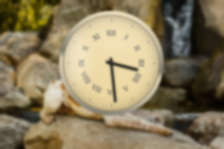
3:29
